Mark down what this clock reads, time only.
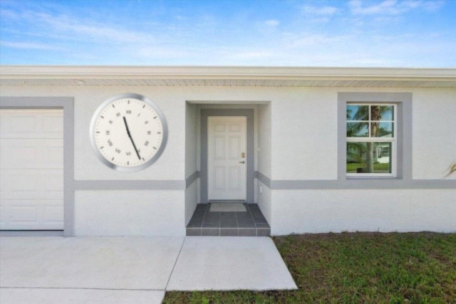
11:26
